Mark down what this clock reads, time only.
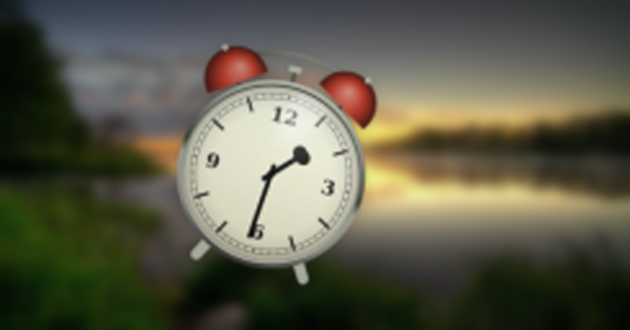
1:31
